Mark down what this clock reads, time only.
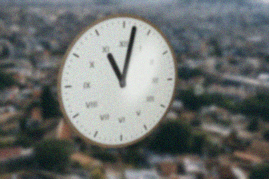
11:02
